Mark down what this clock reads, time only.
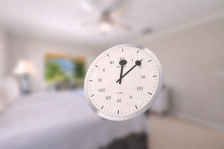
12:08
